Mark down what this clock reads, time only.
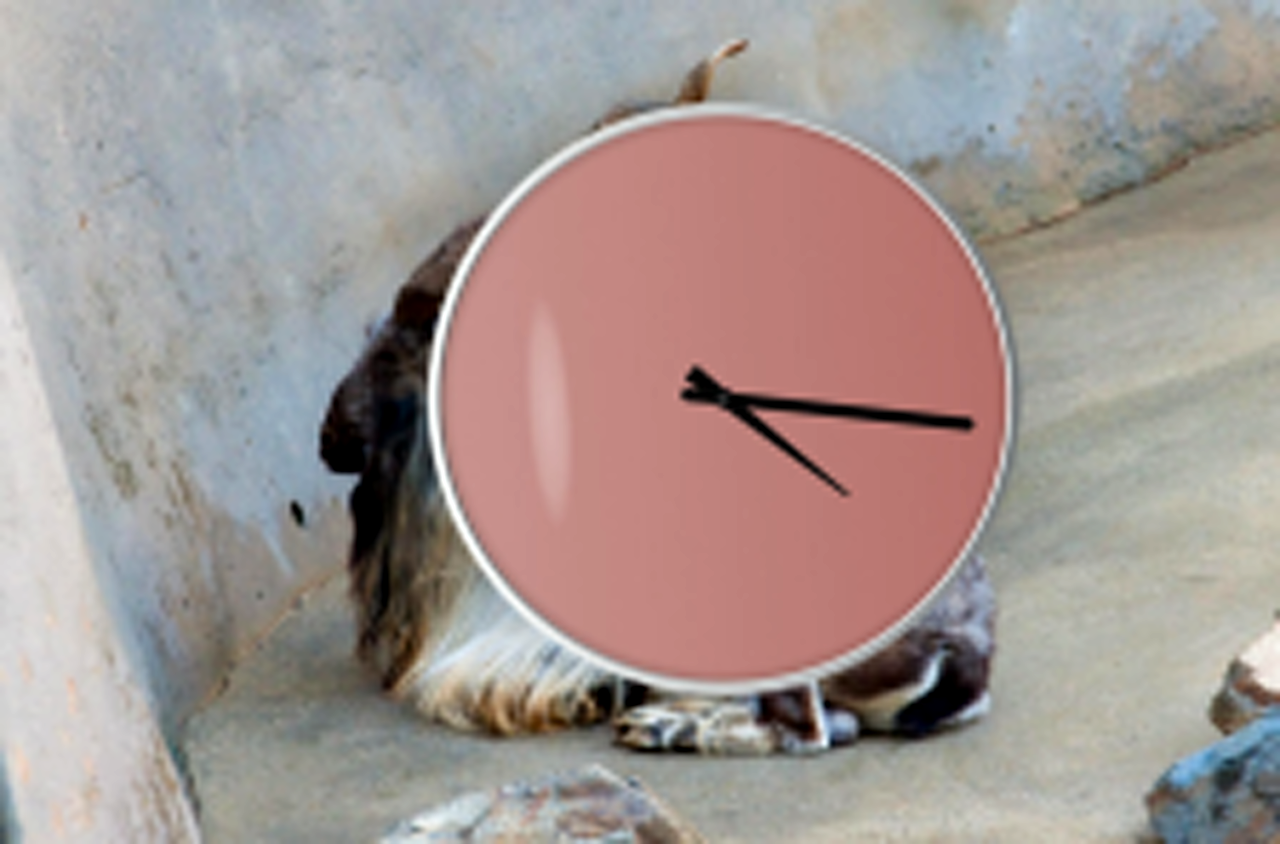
4:16
